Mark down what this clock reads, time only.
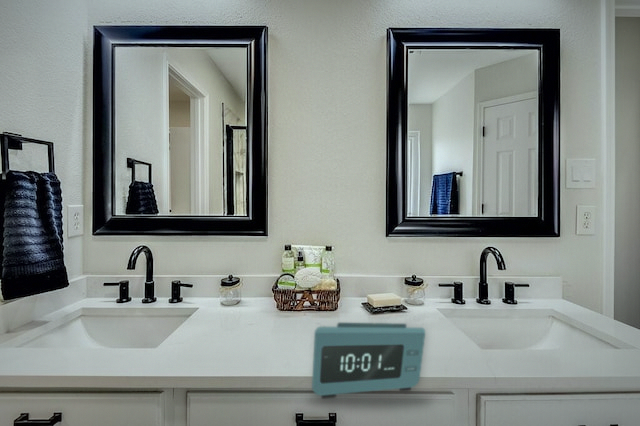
10:01
